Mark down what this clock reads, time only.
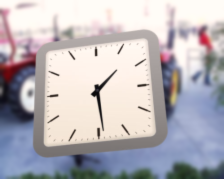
1:29
